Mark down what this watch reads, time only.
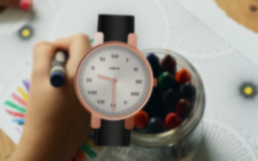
9:30
